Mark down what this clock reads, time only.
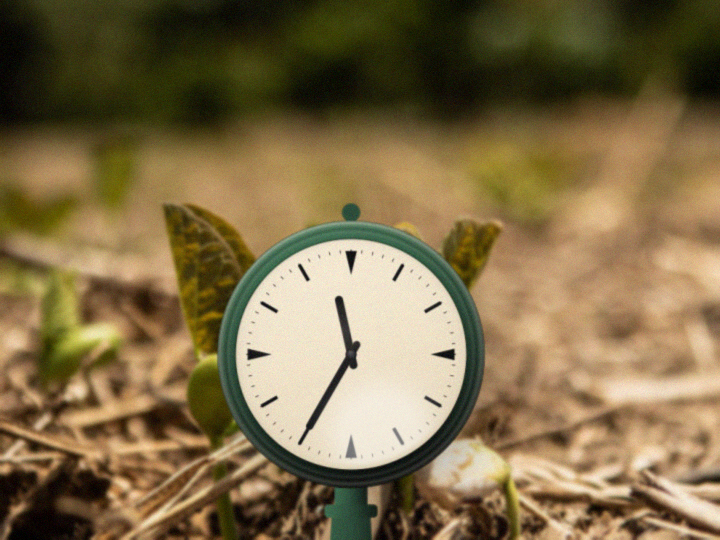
11:35
